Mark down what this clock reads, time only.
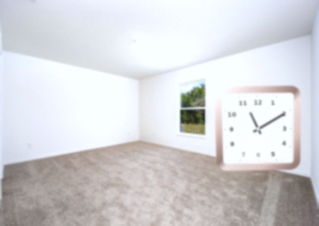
11:10
